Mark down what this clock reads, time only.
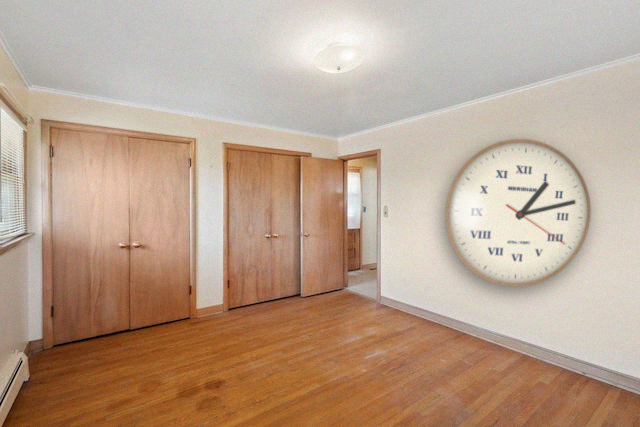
1:12:20
